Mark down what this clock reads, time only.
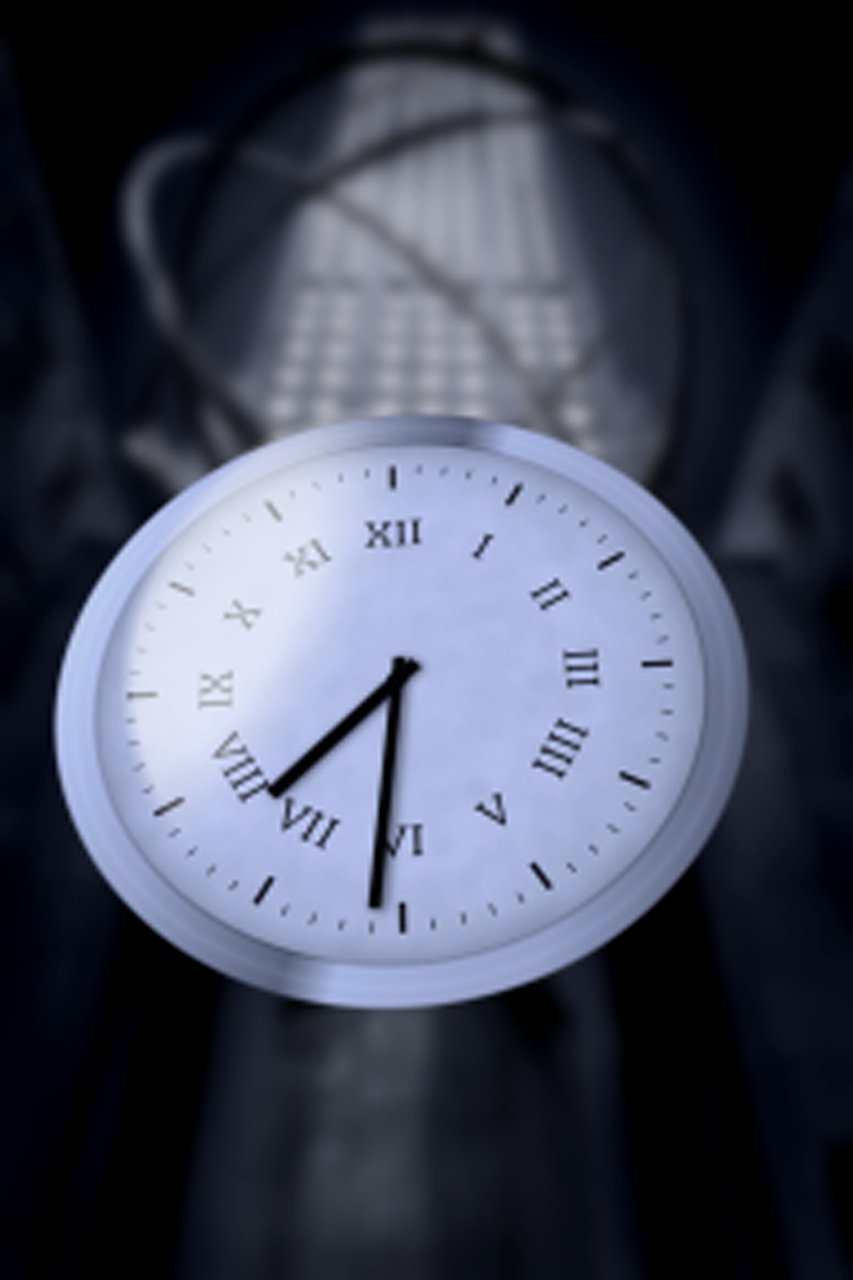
7:31
